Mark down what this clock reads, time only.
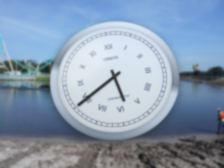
5:40
